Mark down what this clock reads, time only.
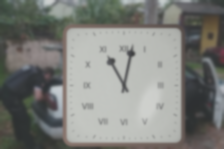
11:02
